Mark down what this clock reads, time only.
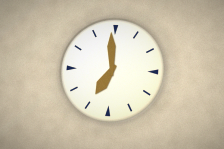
6:59
